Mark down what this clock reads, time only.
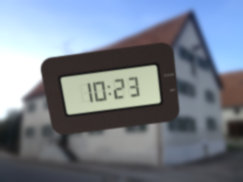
10:23
